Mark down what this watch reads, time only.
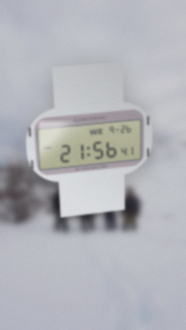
21:56
